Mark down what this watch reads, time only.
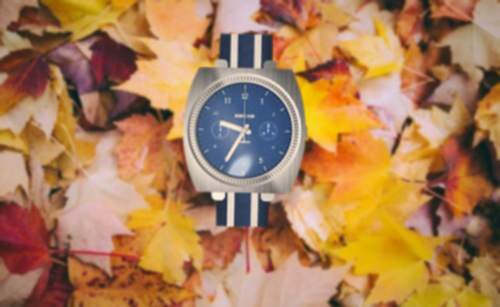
9:35
